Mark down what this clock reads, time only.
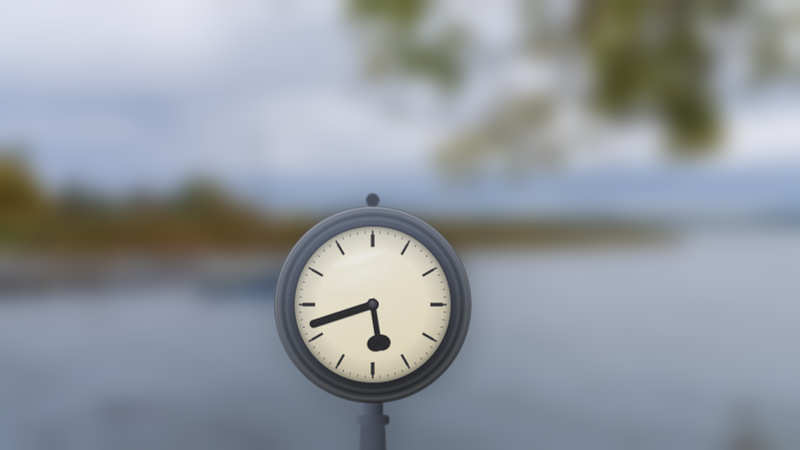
5:42
